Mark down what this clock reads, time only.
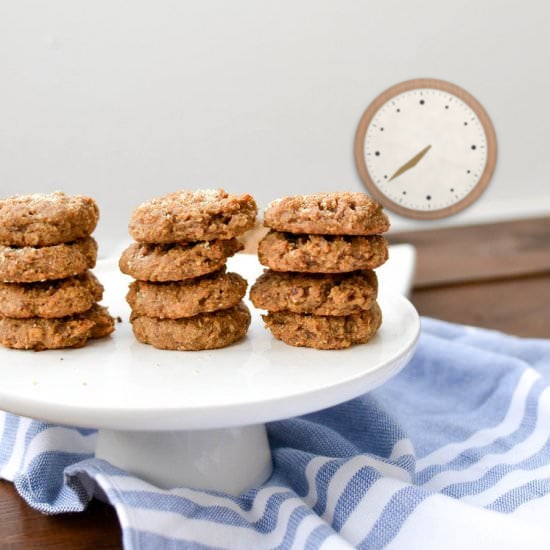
7:39
